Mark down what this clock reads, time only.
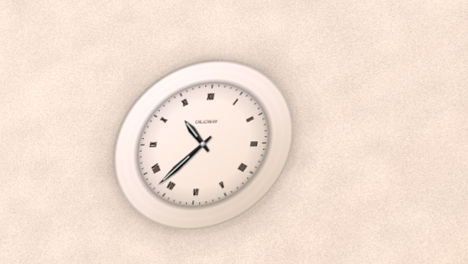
10:37
